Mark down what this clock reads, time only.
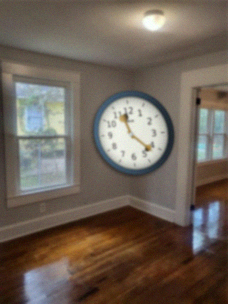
11:22
